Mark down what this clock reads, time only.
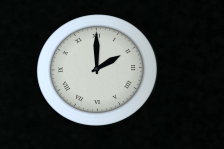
2:00
